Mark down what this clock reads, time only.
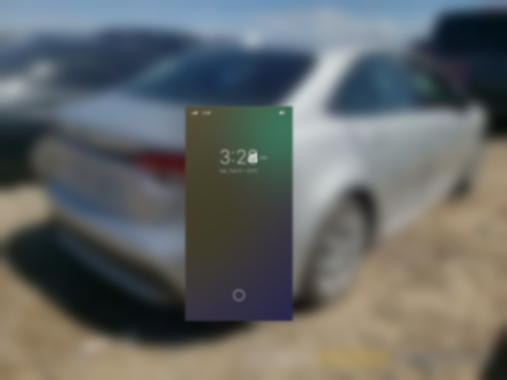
3:28
